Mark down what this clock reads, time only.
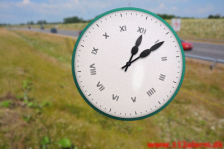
12:06
